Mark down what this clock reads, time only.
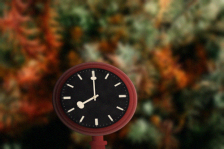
8:00
